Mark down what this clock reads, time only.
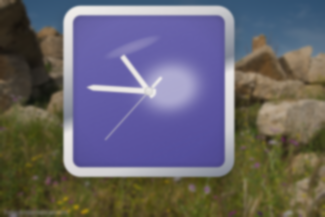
10:45:37
